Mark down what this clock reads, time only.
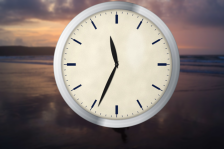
11:34
